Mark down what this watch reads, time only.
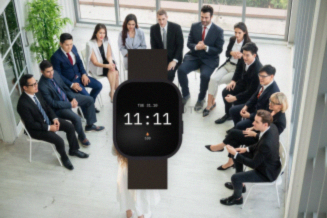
11:11
